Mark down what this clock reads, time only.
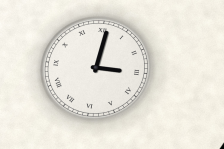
3:01
